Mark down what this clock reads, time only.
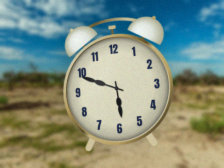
5:49
